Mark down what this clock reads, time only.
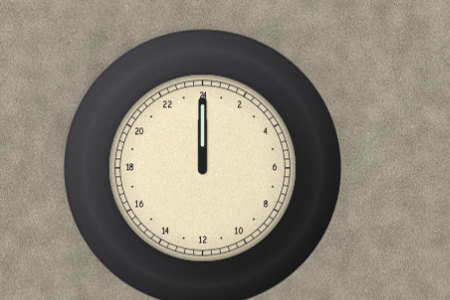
0:00
